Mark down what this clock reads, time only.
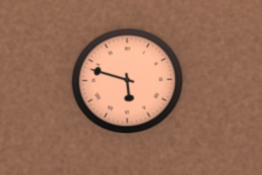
5:48
